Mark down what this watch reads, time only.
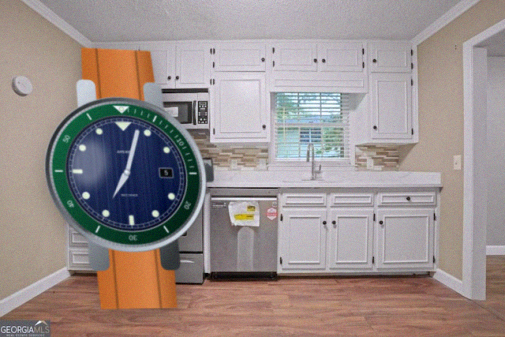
7:03
